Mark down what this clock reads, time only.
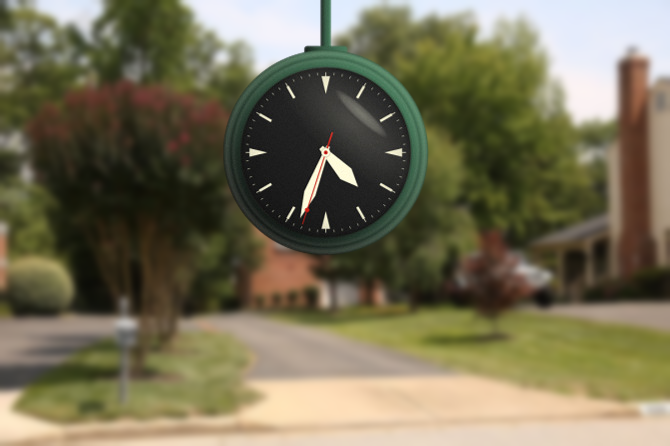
4:33:33
